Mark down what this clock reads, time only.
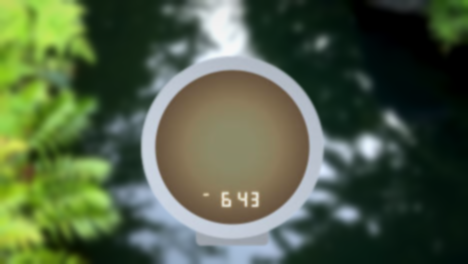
6:43
